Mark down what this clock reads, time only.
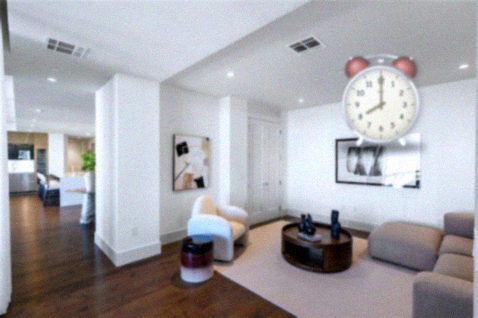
8:00
